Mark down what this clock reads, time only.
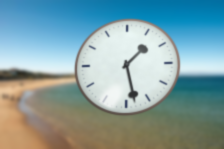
1:28
